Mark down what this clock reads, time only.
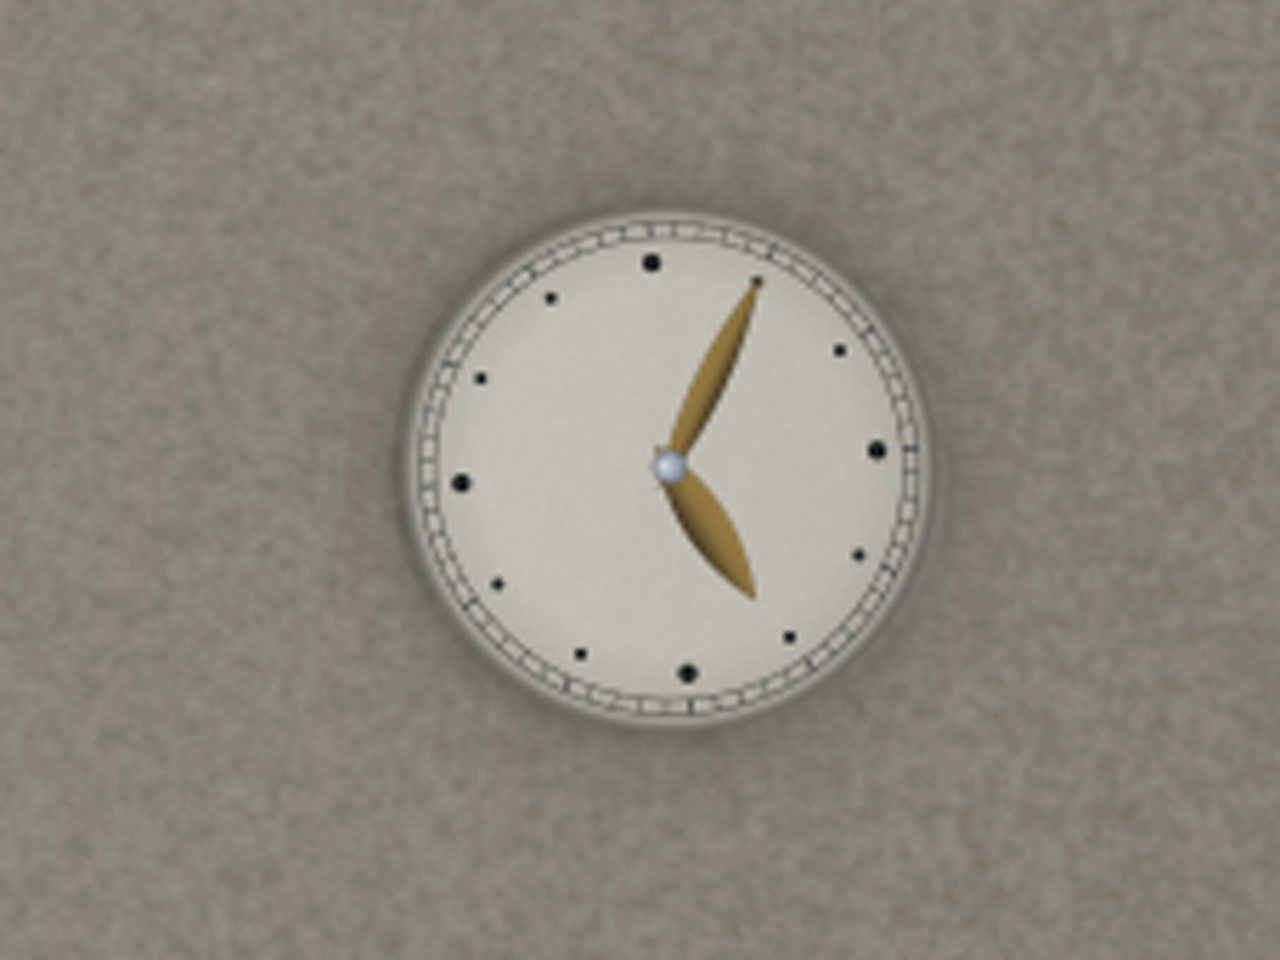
5:05
